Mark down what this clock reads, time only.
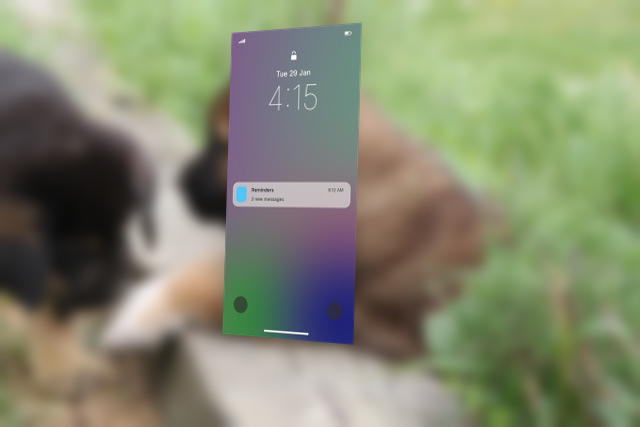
4:15
